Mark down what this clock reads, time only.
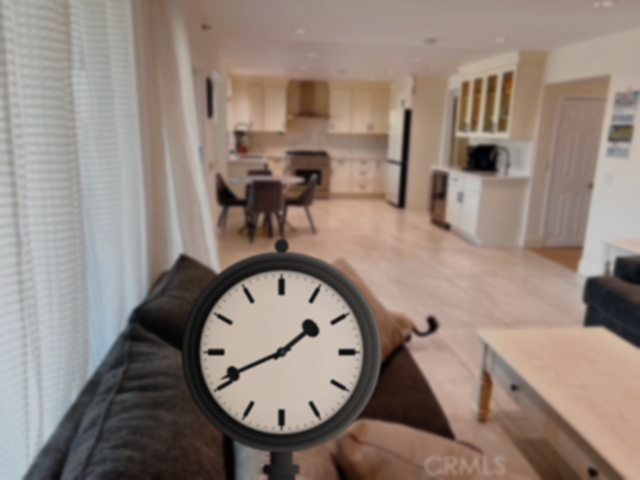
1:41
